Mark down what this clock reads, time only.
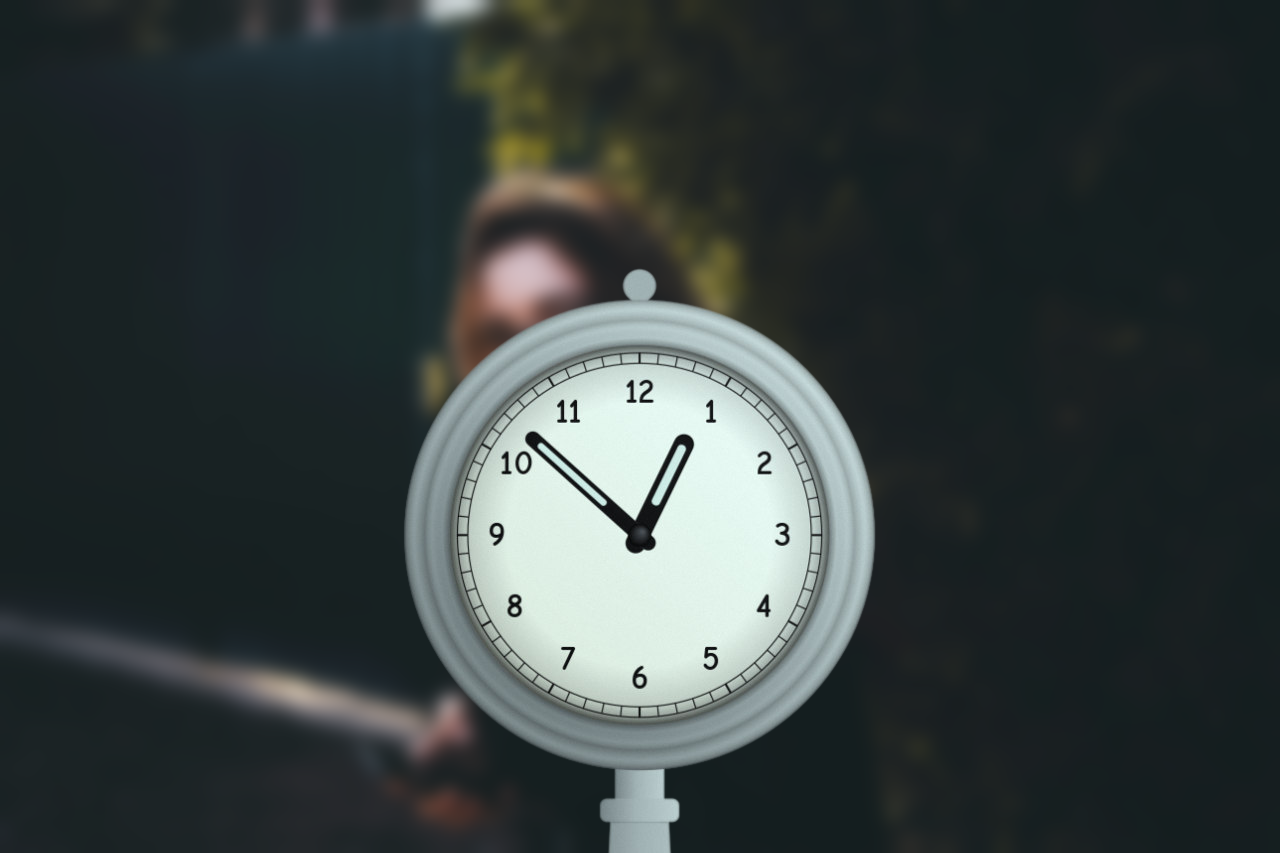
12:52
